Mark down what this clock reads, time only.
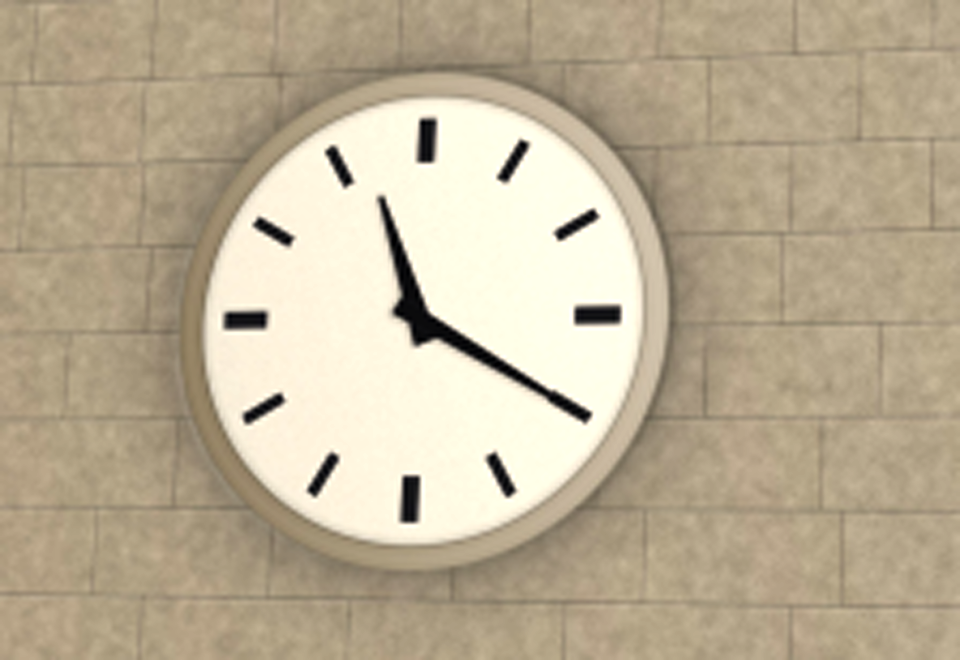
11:20
